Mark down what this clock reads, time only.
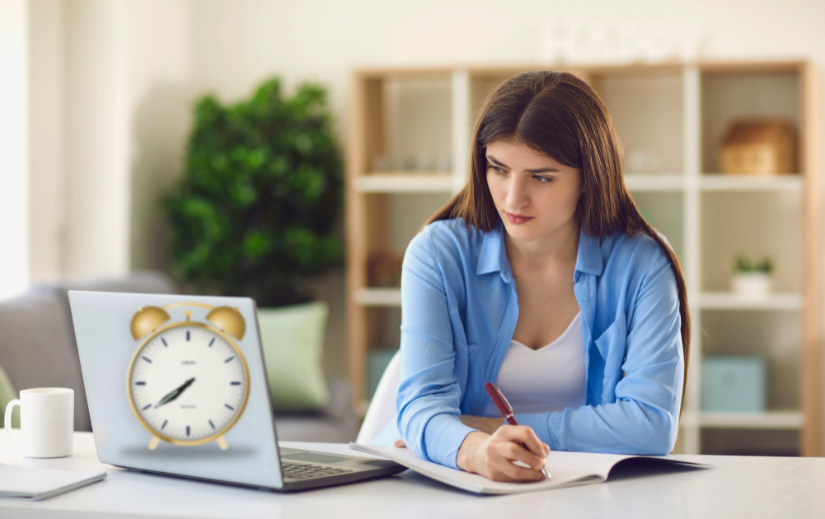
7:39
